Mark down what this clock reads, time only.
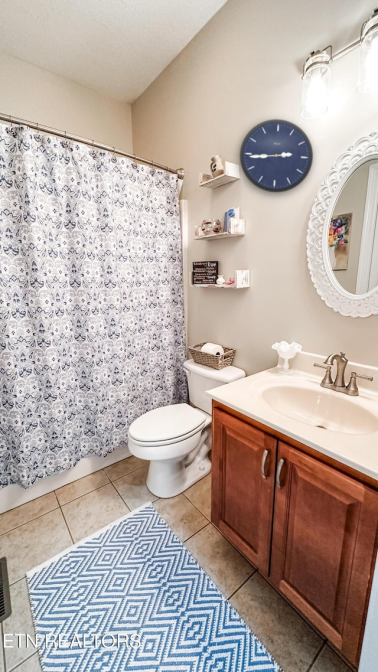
2:44
